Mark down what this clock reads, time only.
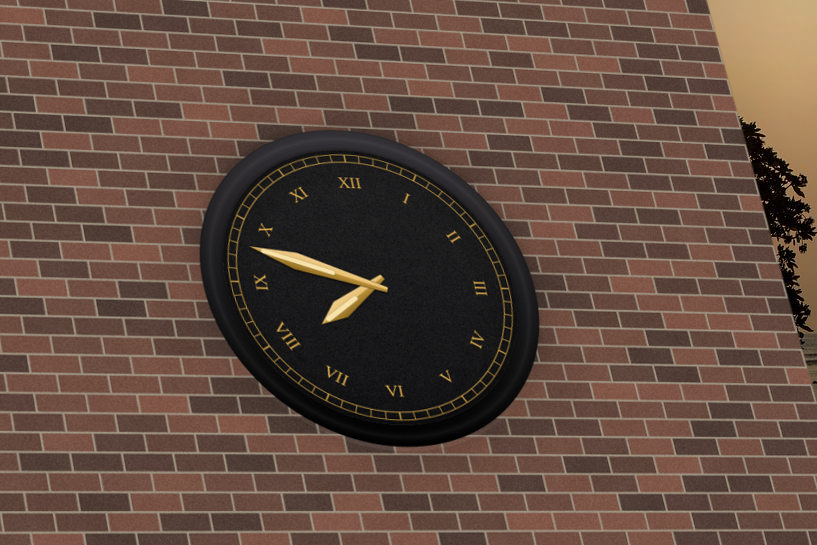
7:48
